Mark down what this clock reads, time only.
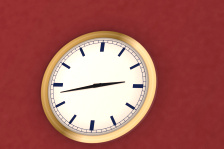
2:43
